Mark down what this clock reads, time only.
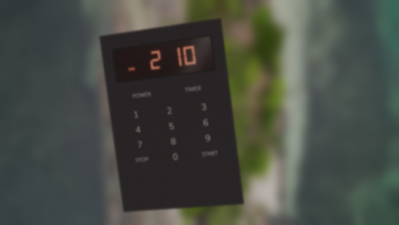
2:10
